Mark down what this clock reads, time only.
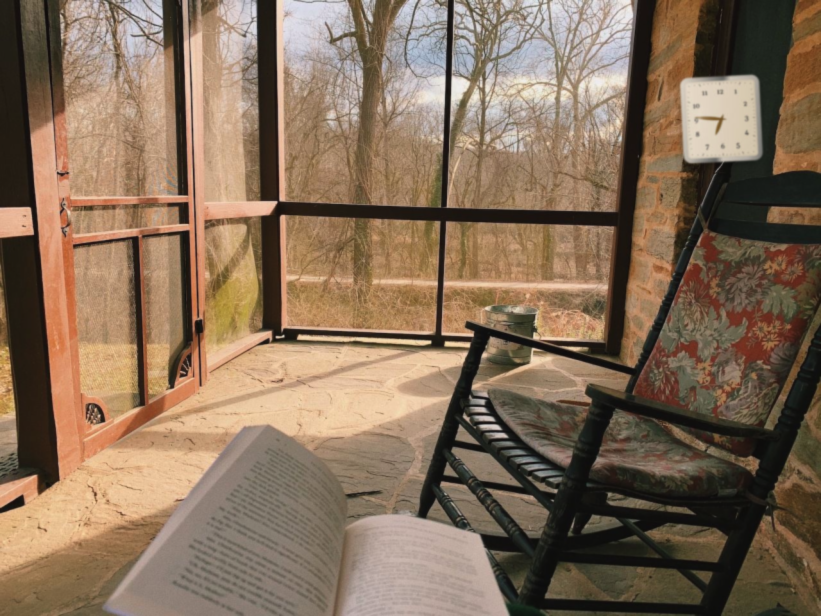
6:46
